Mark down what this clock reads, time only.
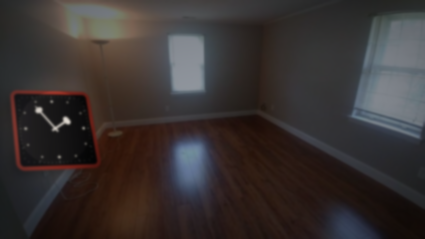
1:54
